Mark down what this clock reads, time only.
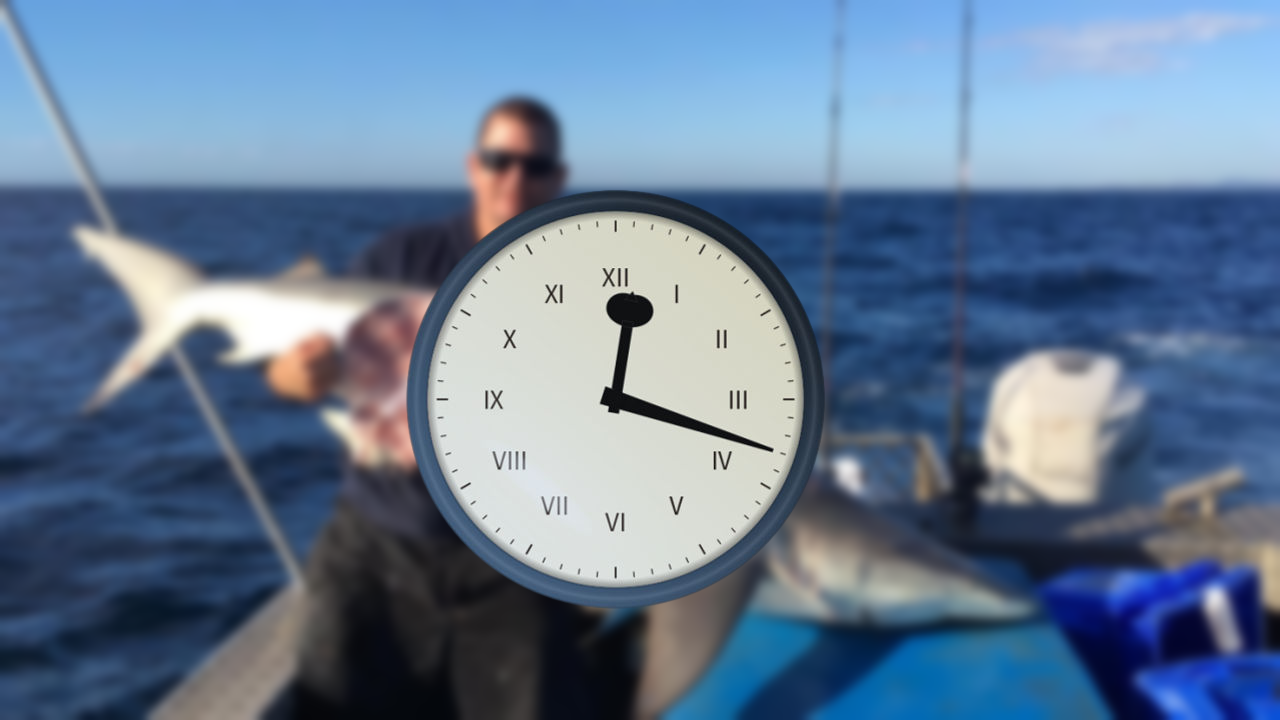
12:18
